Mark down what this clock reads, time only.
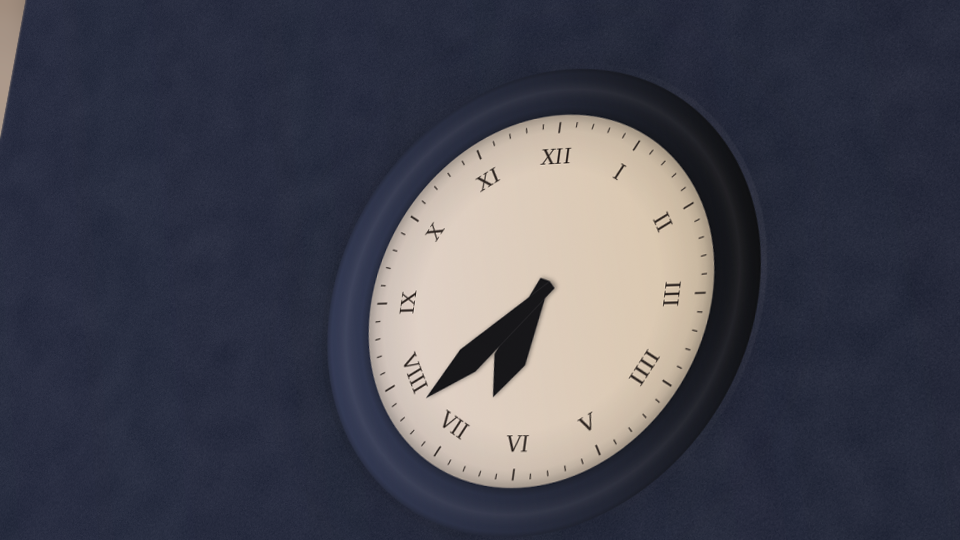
6:38
